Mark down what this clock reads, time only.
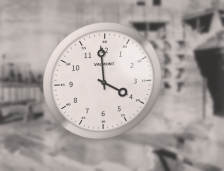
3:59
